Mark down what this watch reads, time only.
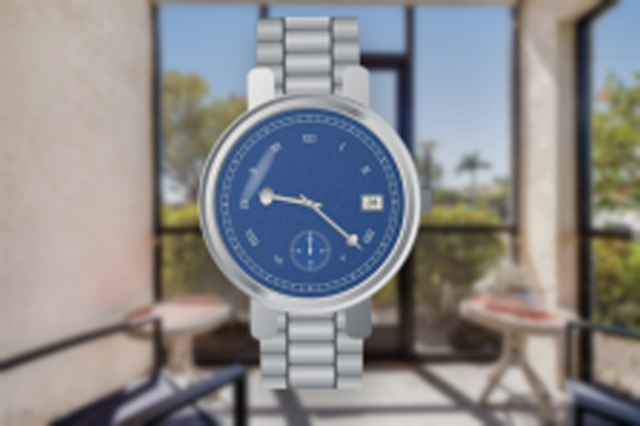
9:22
